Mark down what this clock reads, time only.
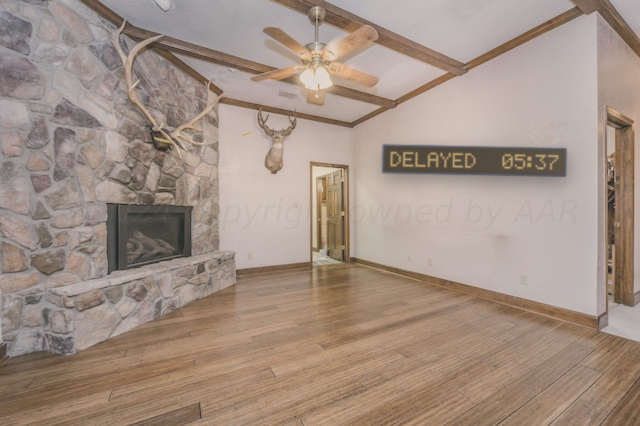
5:37
